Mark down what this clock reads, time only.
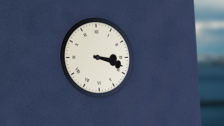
3:18
